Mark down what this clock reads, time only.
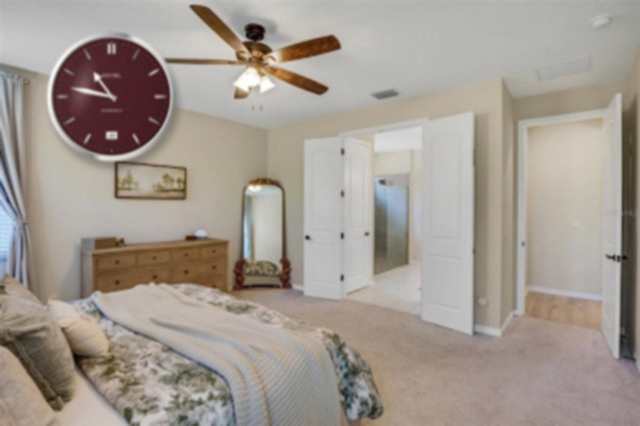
10:47
